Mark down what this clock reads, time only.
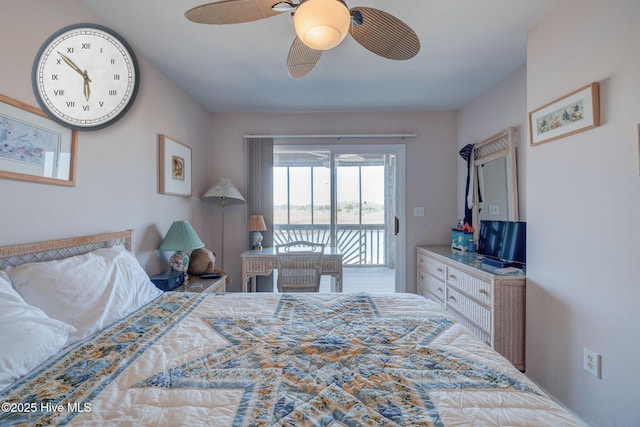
5:52
